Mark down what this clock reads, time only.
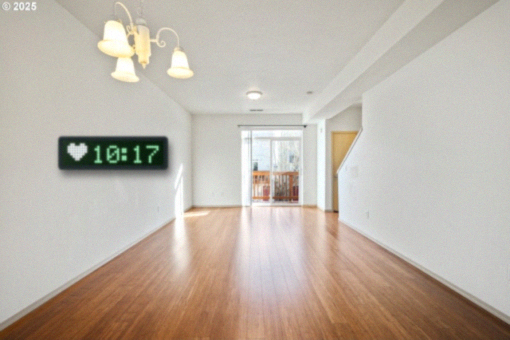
10:17
